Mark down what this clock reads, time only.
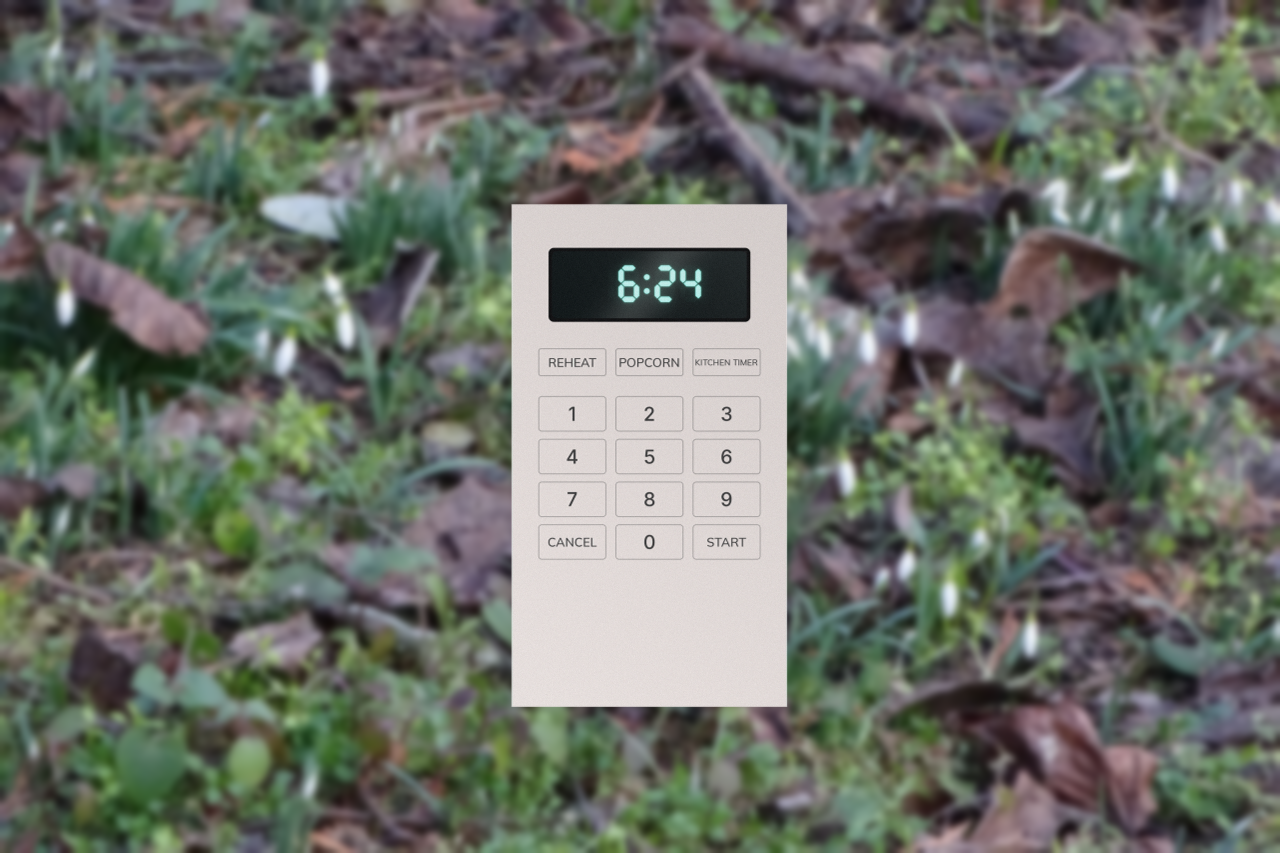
6:24
